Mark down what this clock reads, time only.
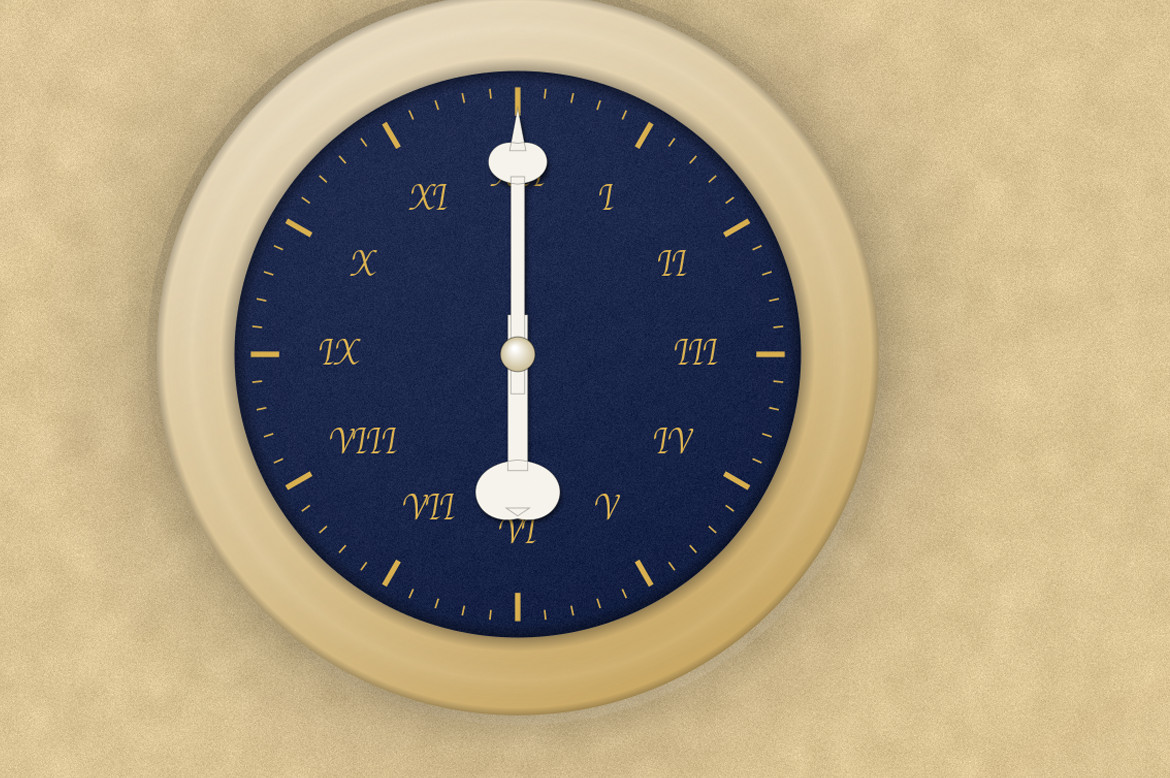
6:00
